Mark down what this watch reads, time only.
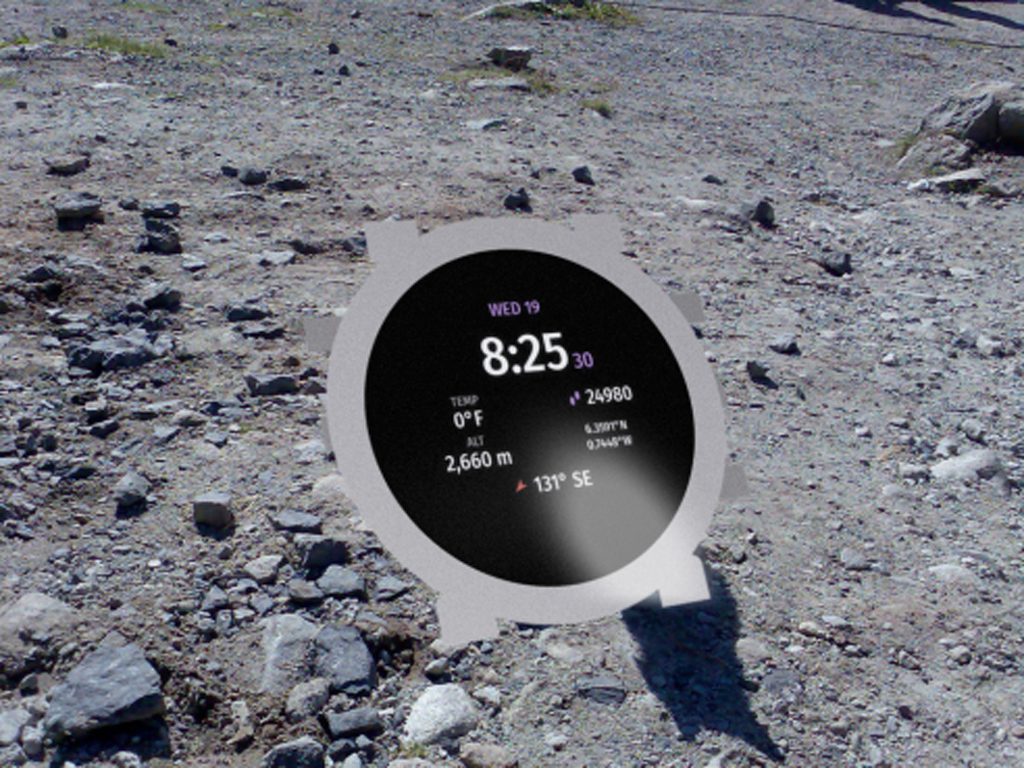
8:25:30
